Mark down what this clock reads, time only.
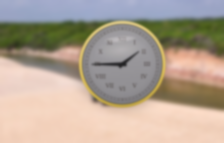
1:45
